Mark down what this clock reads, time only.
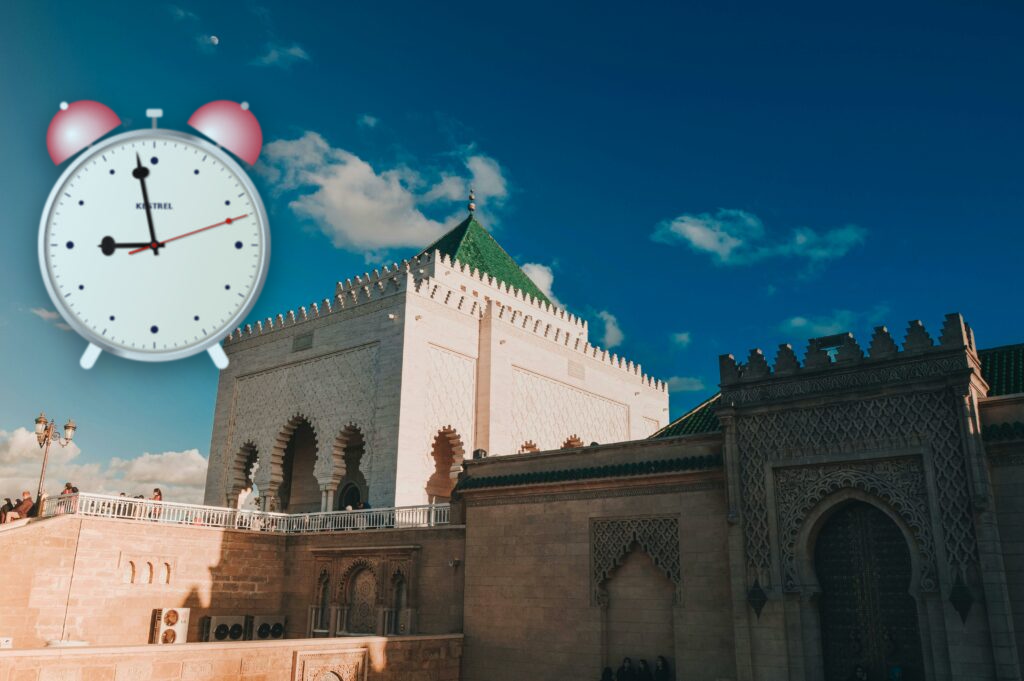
8:58:12
